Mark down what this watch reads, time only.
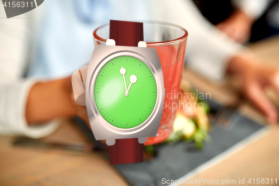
12:58
